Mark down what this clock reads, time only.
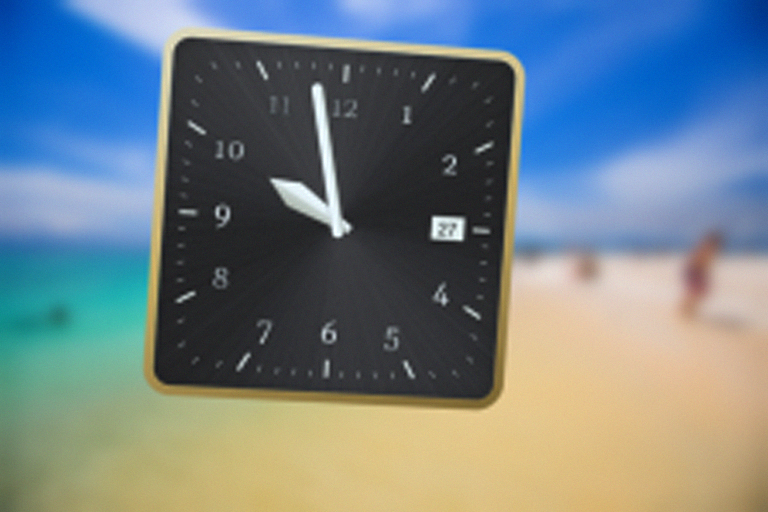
9:58
